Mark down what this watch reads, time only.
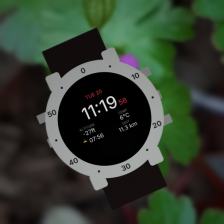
11:19
